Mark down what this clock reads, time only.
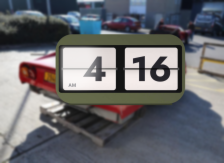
4:16
